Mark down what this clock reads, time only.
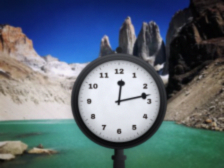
12:13
